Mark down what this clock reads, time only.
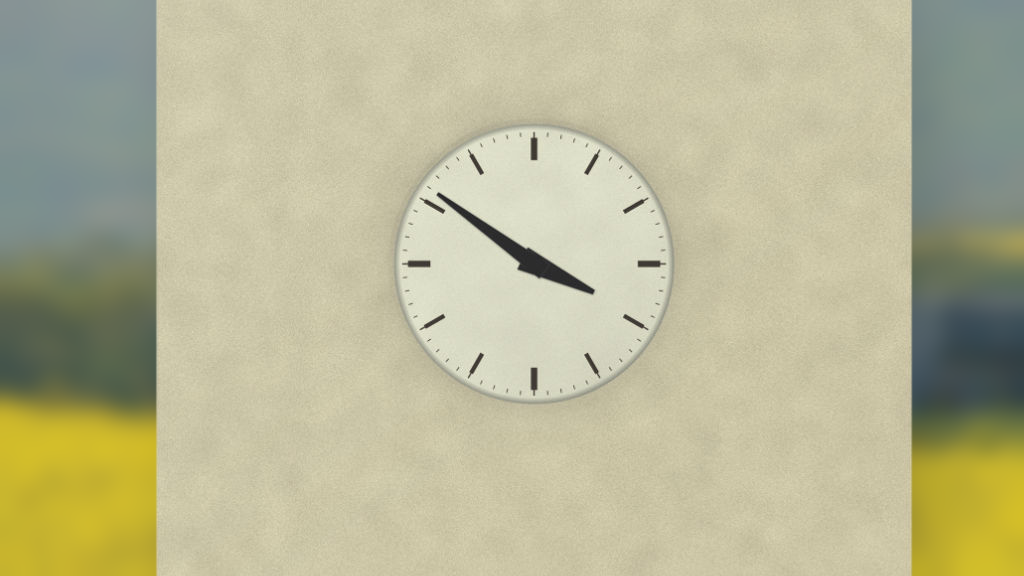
3:51
